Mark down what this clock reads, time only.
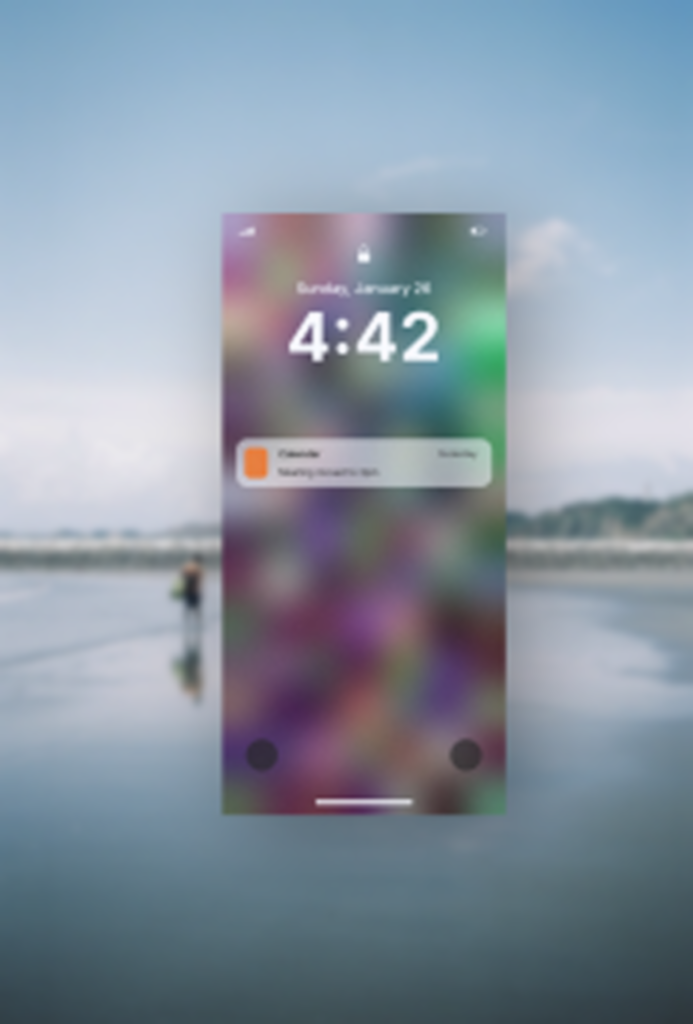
4:42
